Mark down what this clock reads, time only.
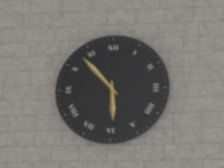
5:53
